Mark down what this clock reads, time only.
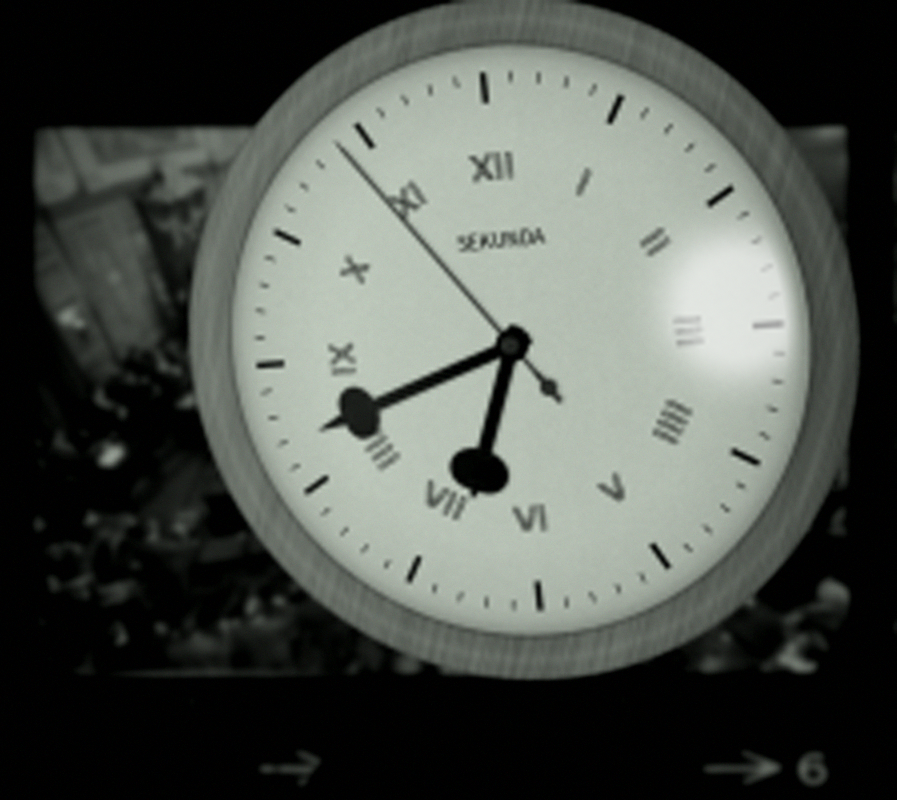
6:41:54
